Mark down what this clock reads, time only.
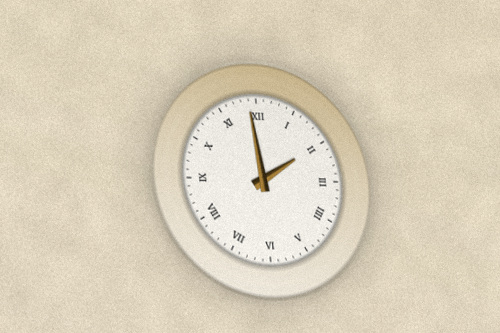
1:59
